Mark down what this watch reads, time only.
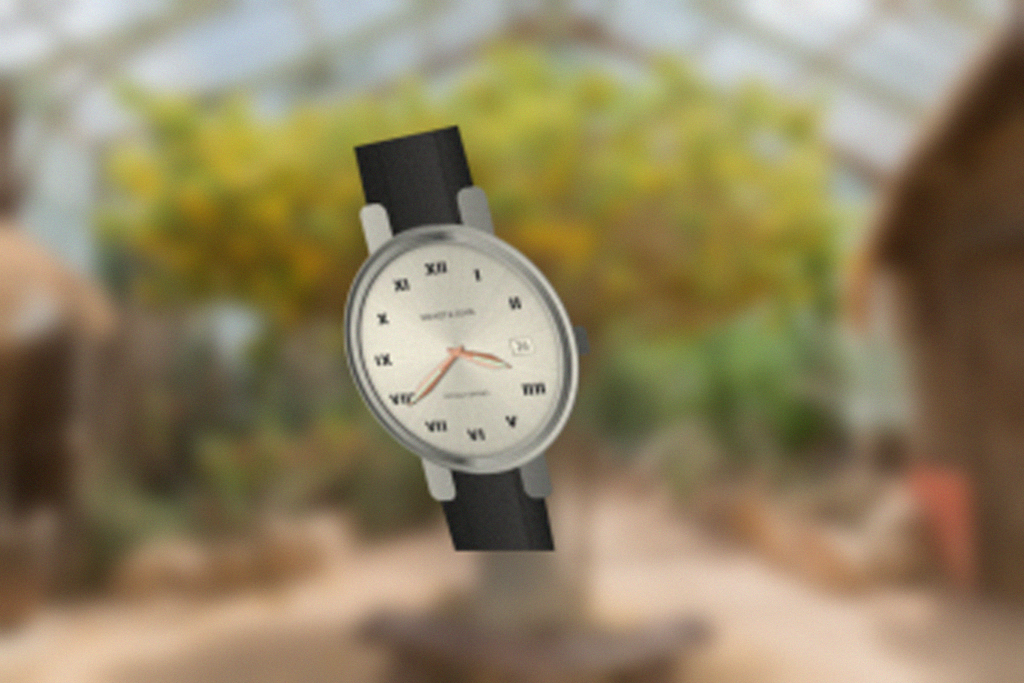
3:39
